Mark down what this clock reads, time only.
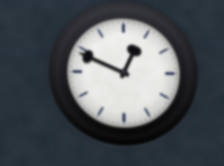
12:49
